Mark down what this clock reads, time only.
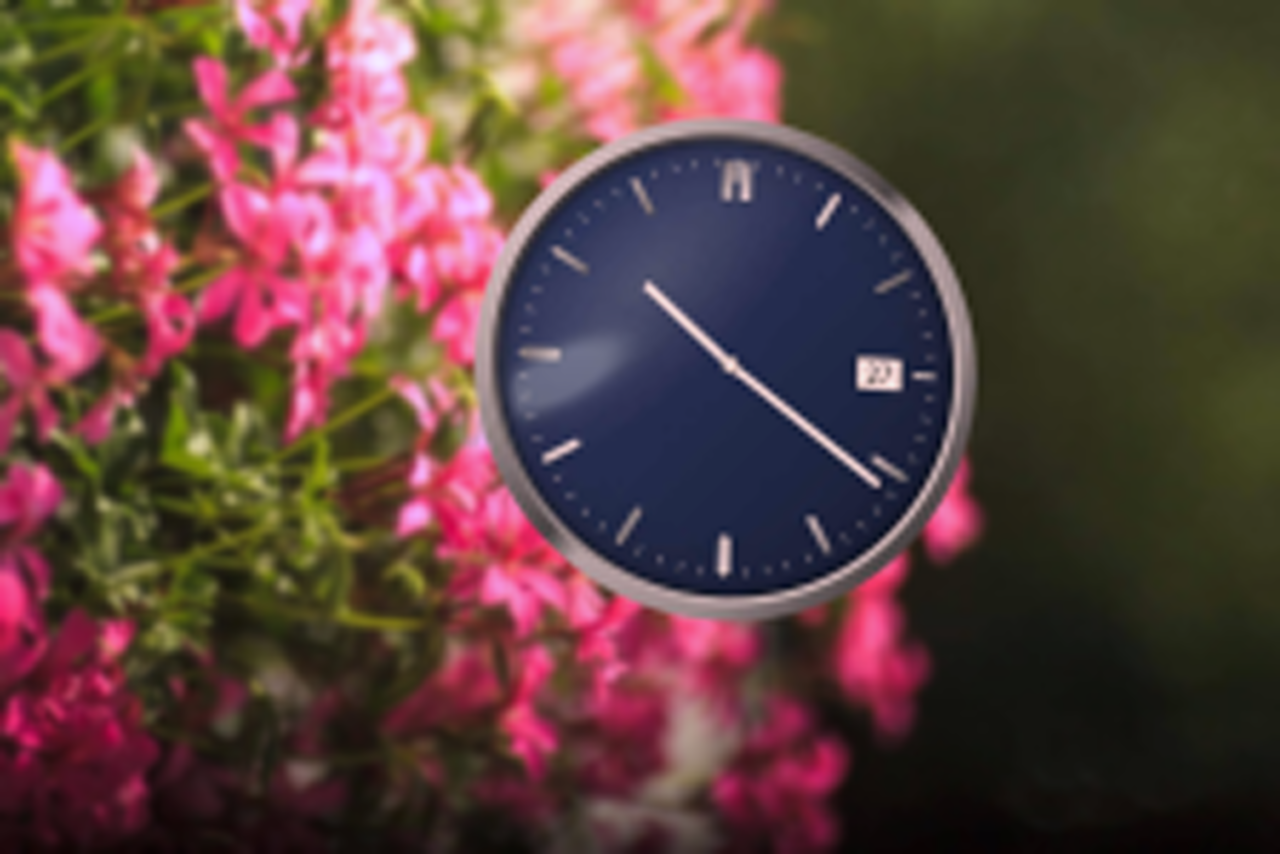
10:21
